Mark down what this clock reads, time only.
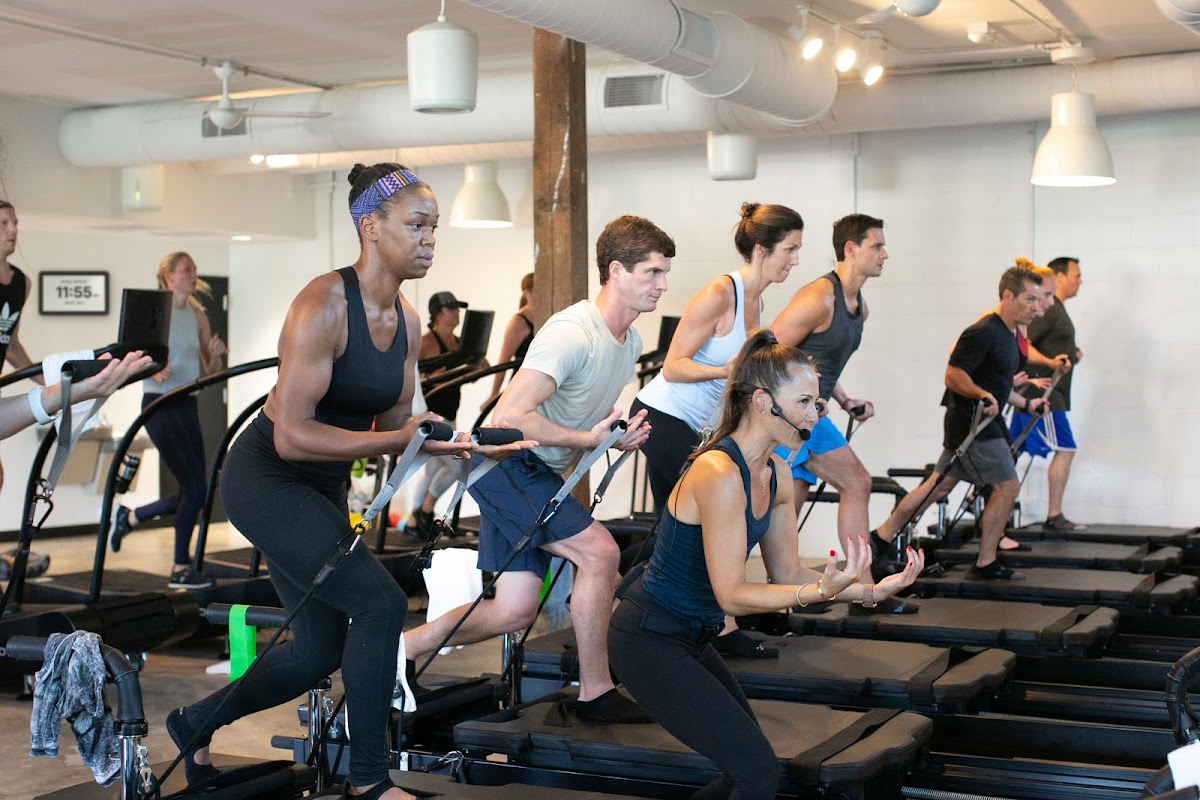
11:55
